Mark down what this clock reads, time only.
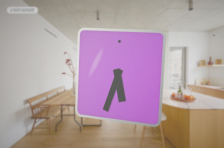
5:33
